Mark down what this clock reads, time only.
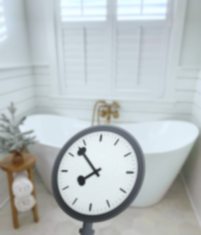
7:53
